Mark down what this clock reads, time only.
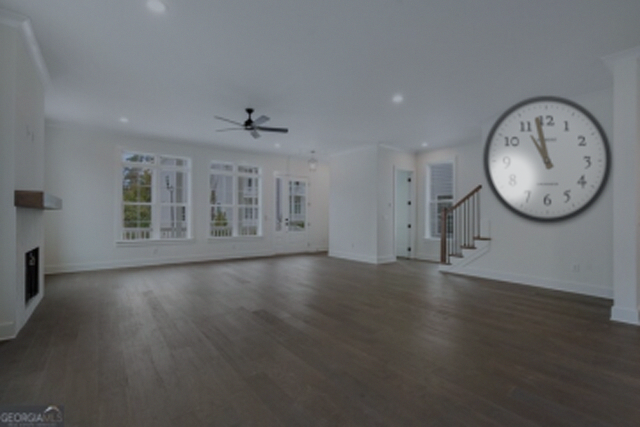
10:58
